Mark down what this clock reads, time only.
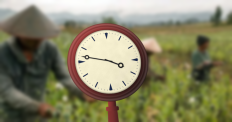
3:47
